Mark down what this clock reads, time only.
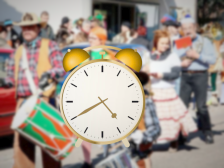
4:40
